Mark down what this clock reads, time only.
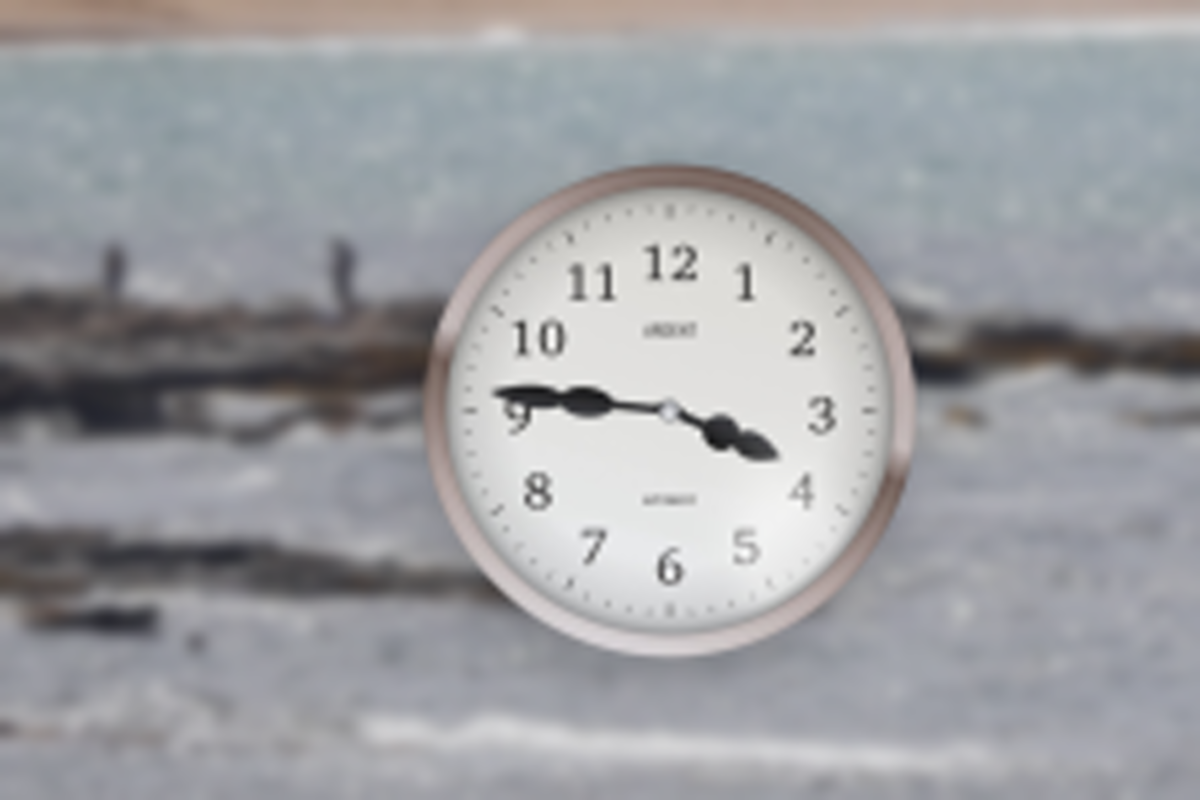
3:46
